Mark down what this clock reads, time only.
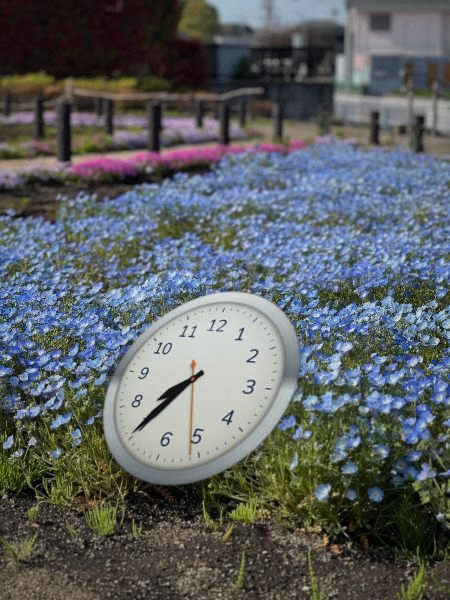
7:35:26
